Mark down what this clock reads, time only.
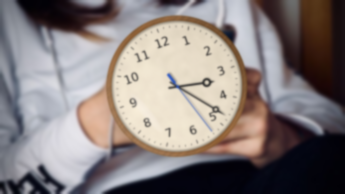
3:23:27
